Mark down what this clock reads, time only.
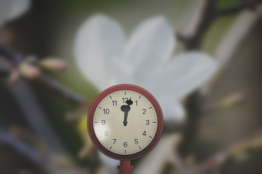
12:02
